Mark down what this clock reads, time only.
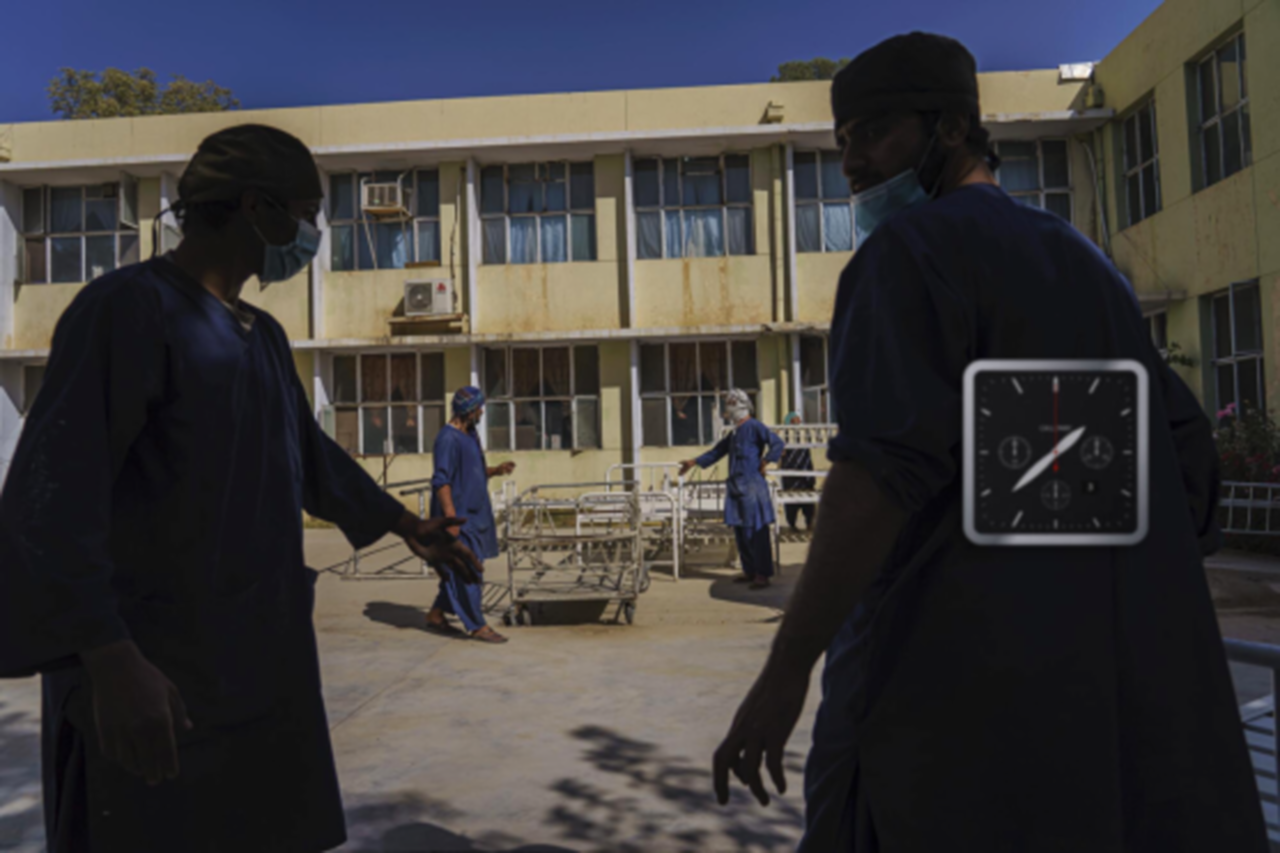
1:38
